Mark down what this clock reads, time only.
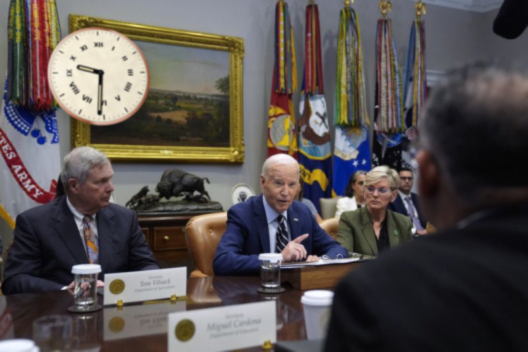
9:31
